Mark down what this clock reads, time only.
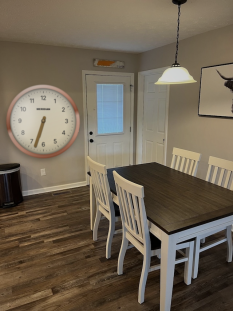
6:33
